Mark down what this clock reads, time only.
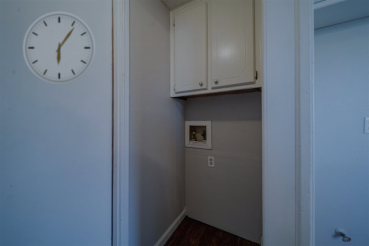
6:06
